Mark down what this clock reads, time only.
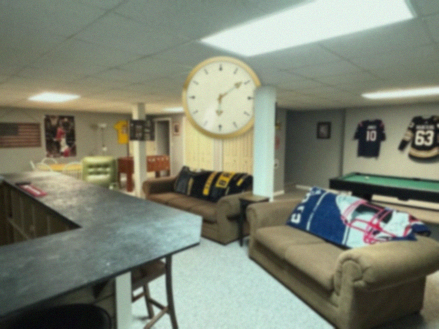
6:09
